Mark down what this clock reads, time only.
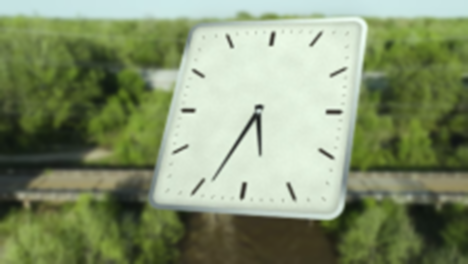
5:34
